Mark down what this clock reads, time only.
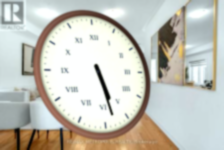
5:28
